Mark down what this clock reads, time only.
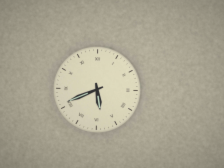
5:41
